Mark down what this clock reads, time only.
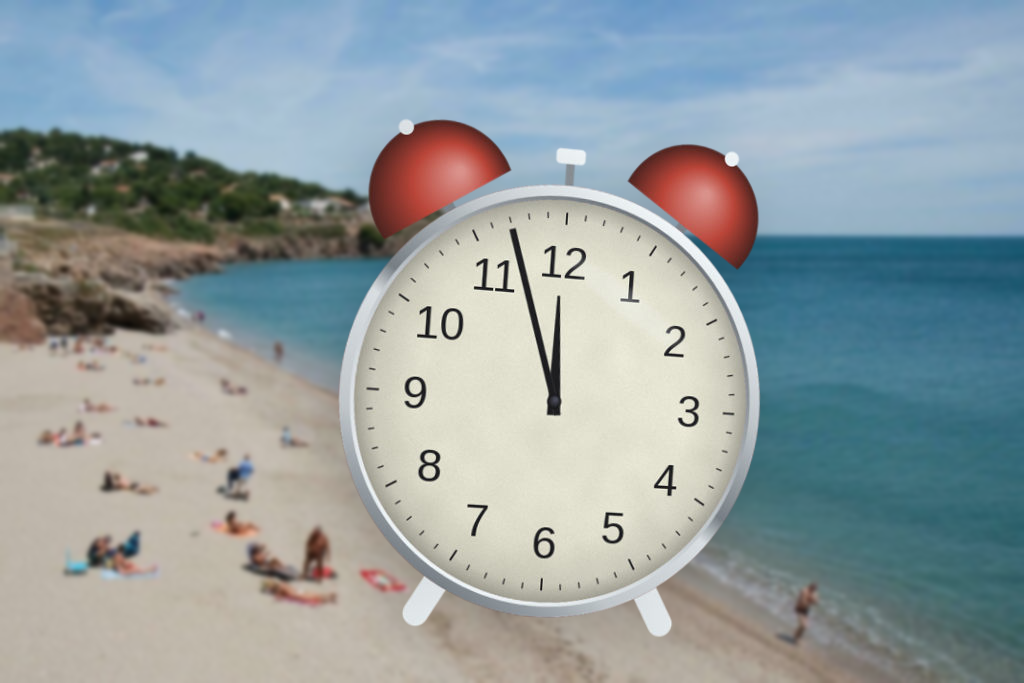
11:57
